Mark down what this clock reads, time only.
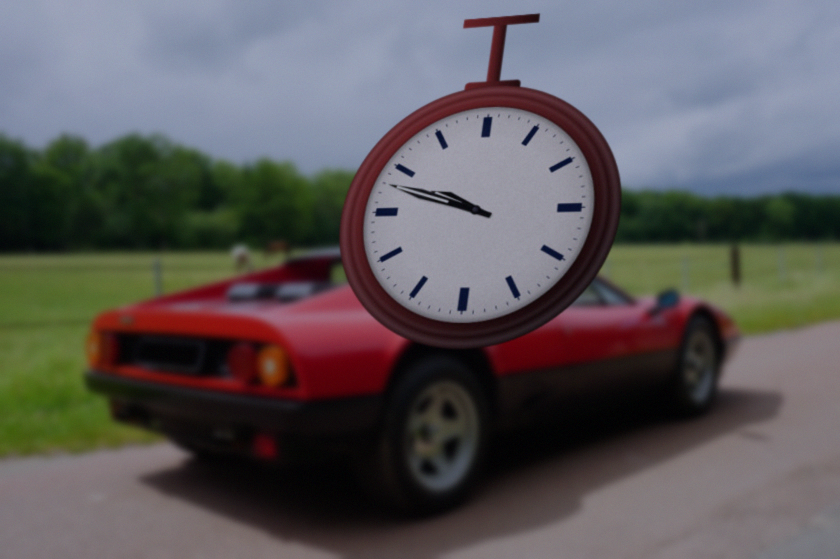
9:48
